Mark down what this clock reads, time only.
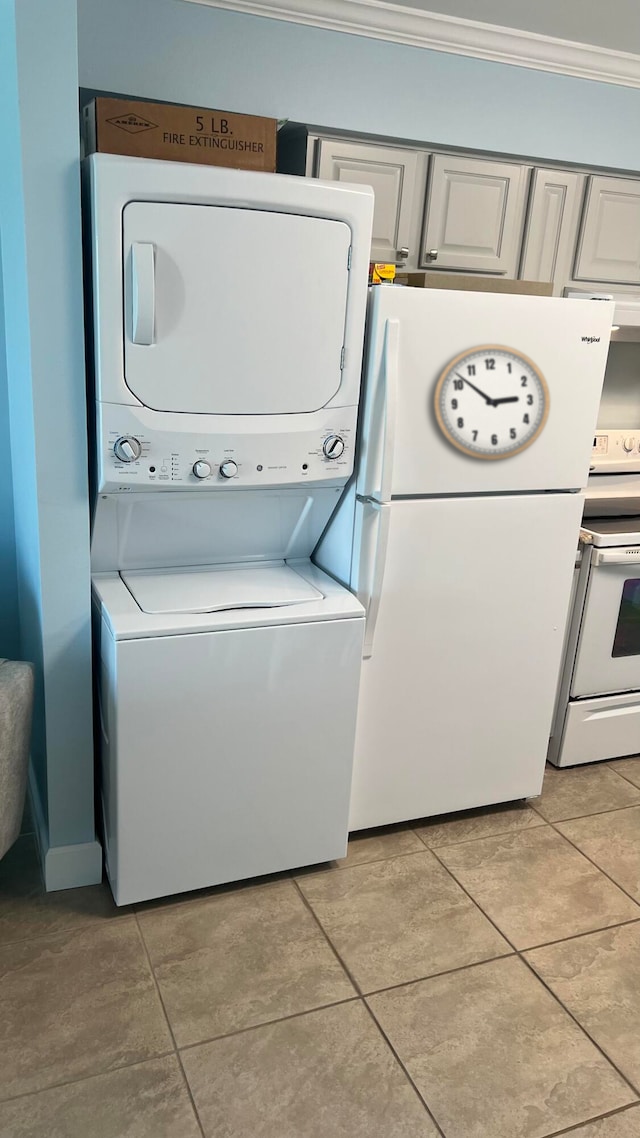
2:52
